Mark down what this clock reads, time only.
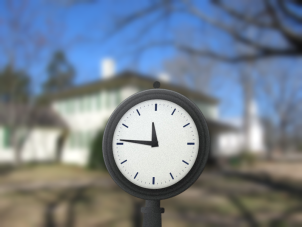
11:46
